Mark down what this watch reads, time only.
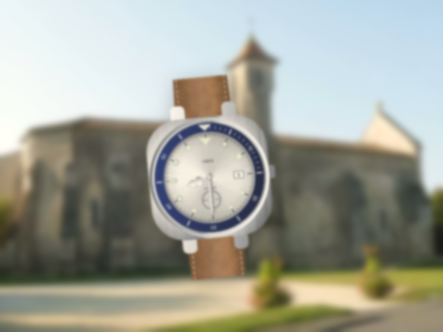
8:30
